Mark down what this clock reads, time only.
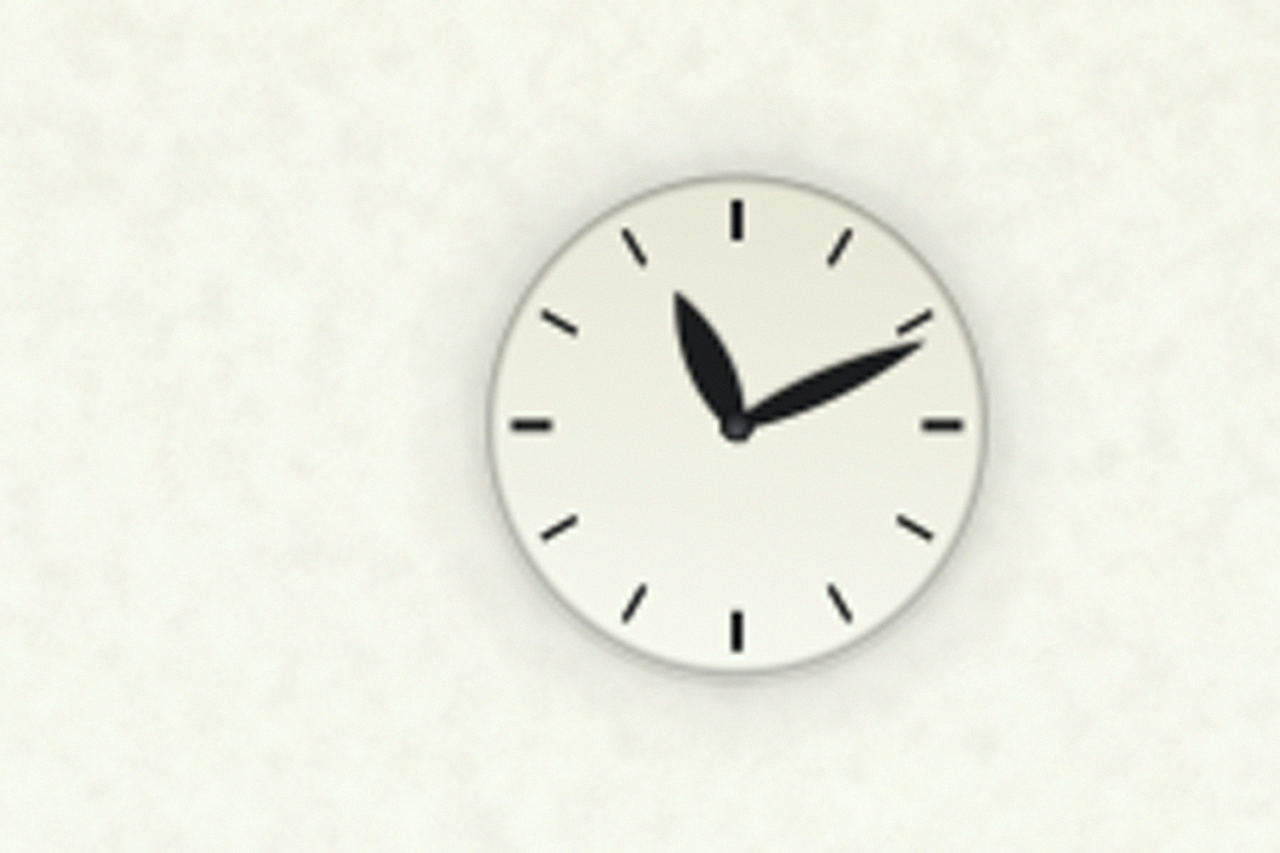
11:11
